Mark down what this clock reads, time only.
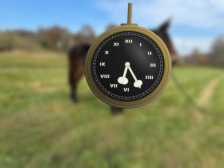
6:25
